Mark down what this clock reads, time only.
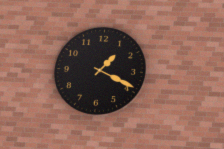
1:19
